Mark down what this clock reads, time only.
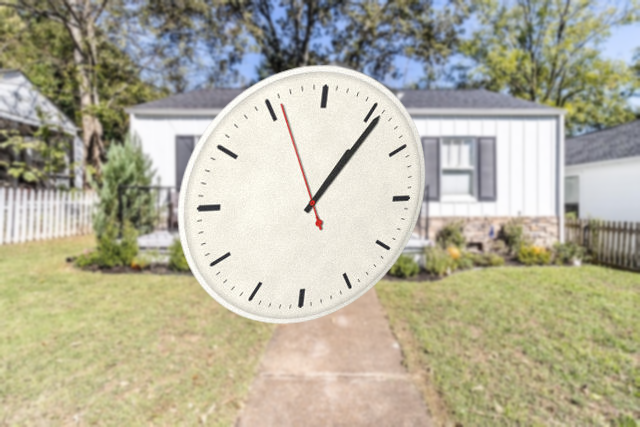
1:05:56
